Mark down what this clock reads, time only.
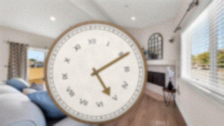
5:11
